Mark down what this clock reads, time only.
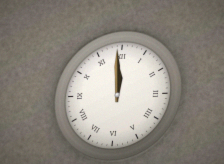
11:59
